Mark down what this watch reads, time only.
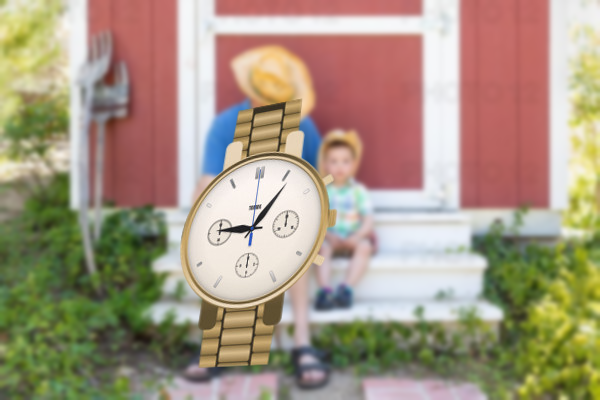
9:06
